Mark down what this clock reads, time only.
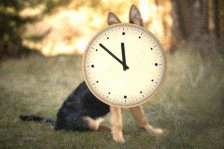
11:52
